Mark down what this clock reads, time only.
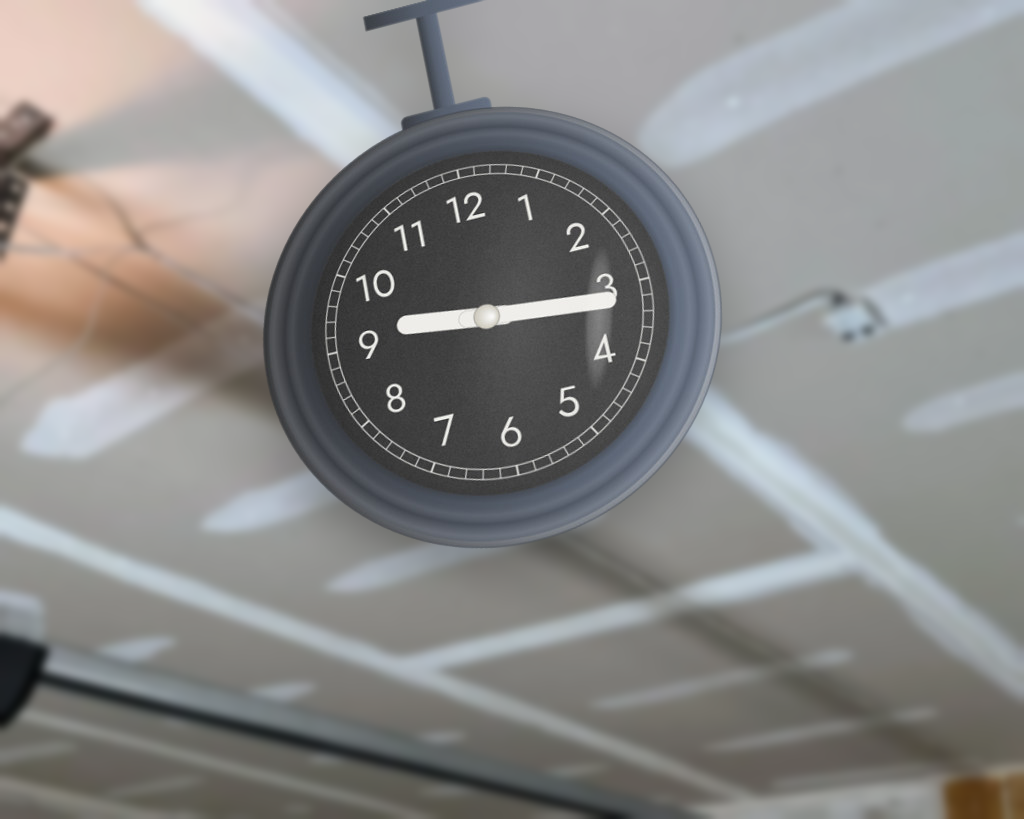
9:16
